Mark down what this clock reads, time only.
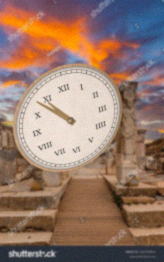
10:53
